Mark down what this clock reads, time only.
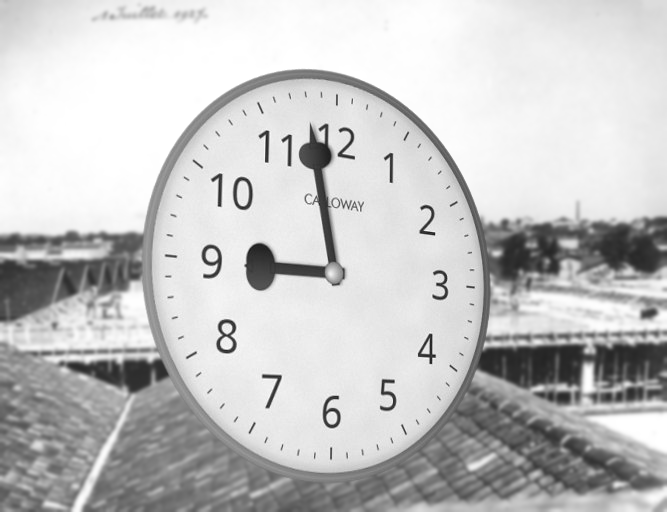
8:58
